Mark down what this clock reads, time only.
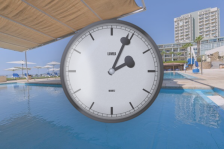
2:04
